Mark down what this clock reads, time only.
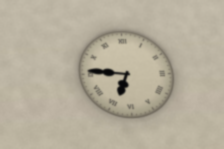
6:46
